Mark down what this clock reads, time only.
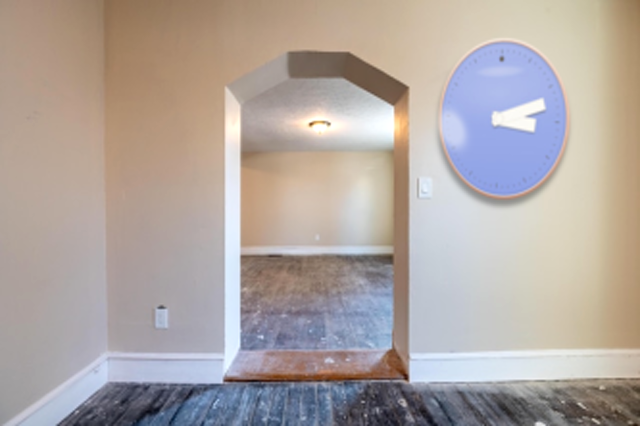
3:12
